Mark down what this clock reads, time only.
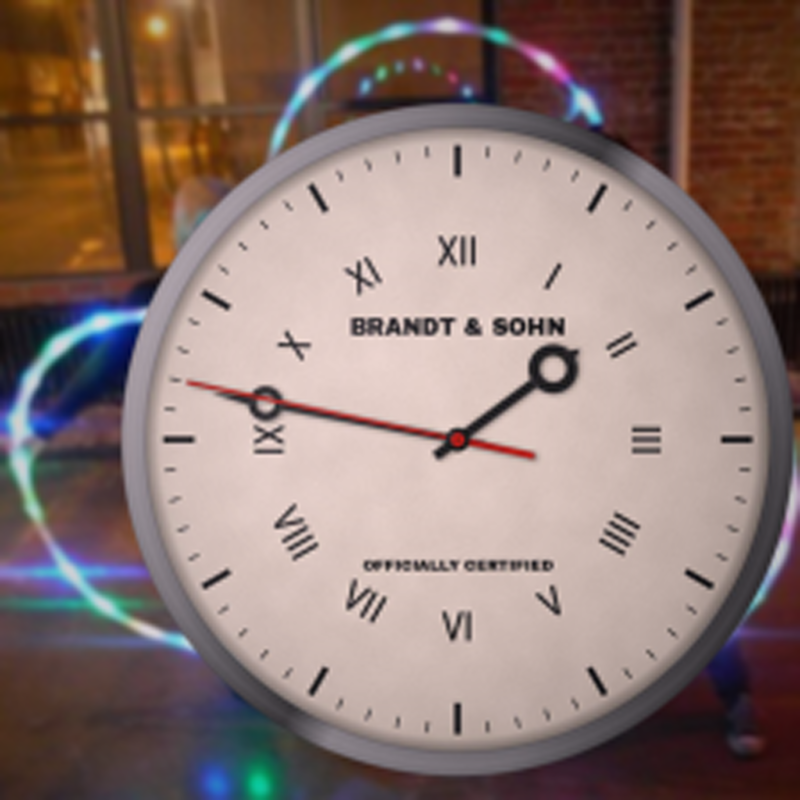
1:46:47
